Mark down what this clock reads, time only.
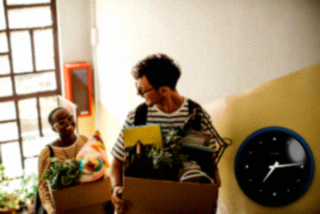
7:14
